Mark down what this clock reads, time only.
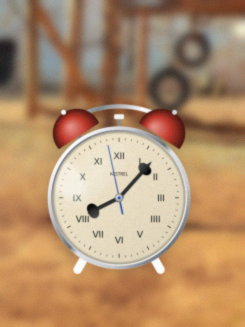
8:06:58
